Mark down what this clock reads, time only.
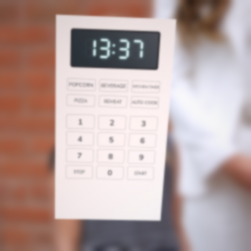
13:37
